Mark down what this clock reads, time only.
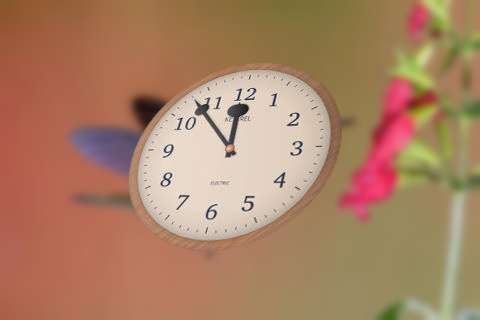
11:53
